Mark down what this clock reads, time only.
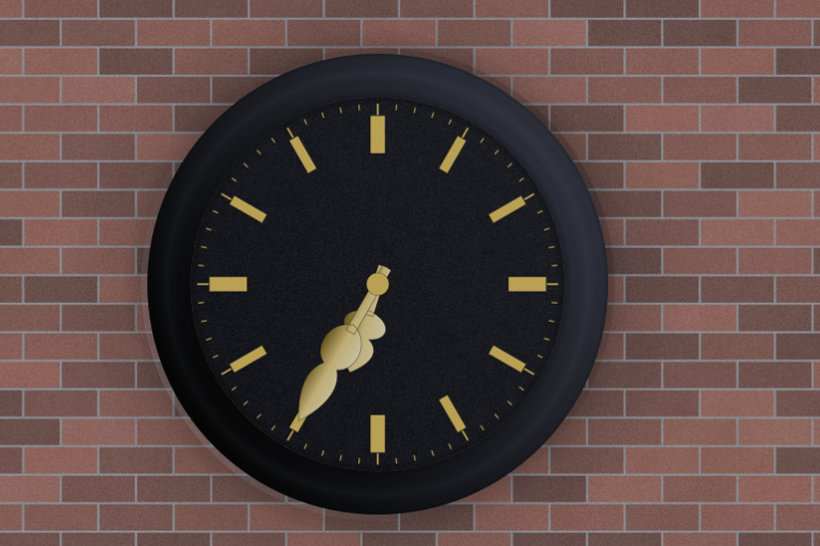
6:35
